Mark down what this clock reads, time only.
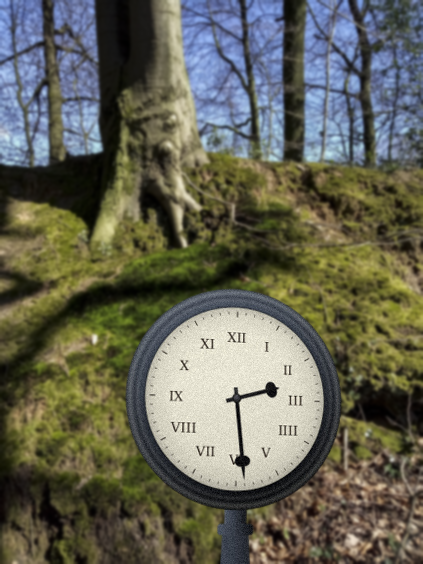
2:29
